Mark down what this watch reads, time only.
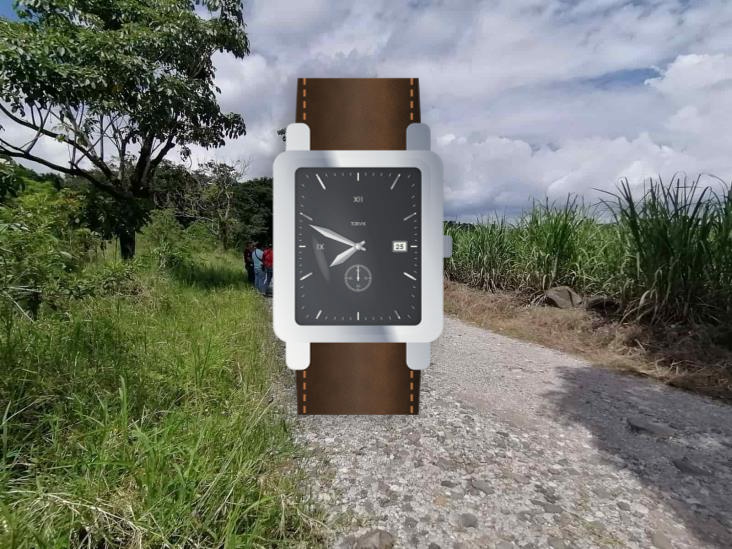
7:49
